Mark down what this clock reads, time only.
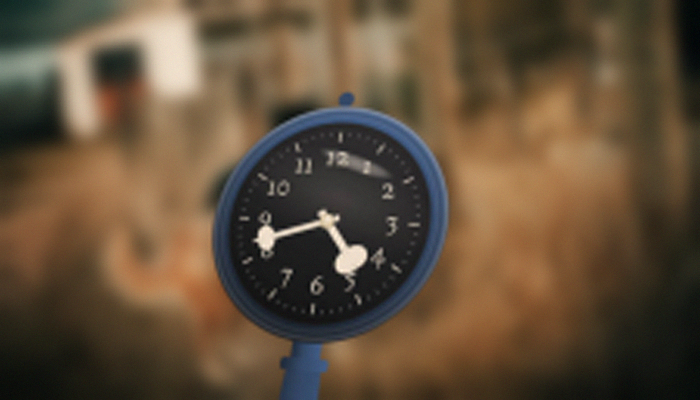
4:42
